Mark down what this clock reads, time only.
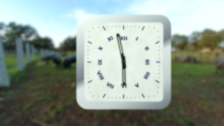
5:58
